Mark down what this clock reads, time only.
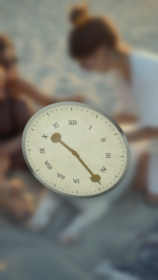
10:24
